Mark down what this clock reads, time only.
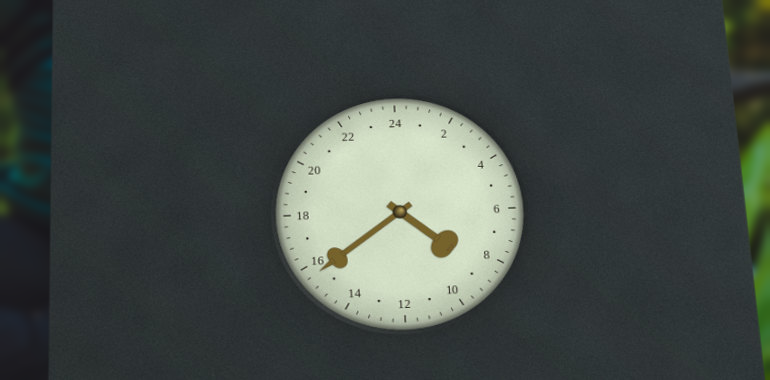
8:39
